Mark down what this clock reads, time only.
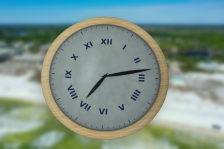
7:13
